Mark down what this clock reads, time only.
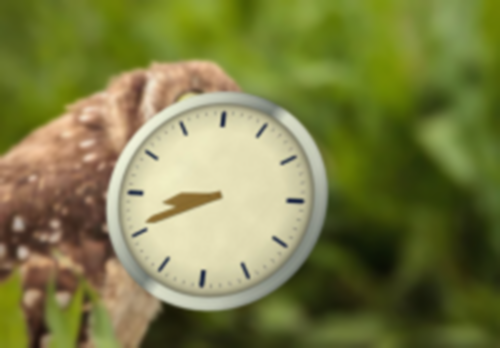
8:41
